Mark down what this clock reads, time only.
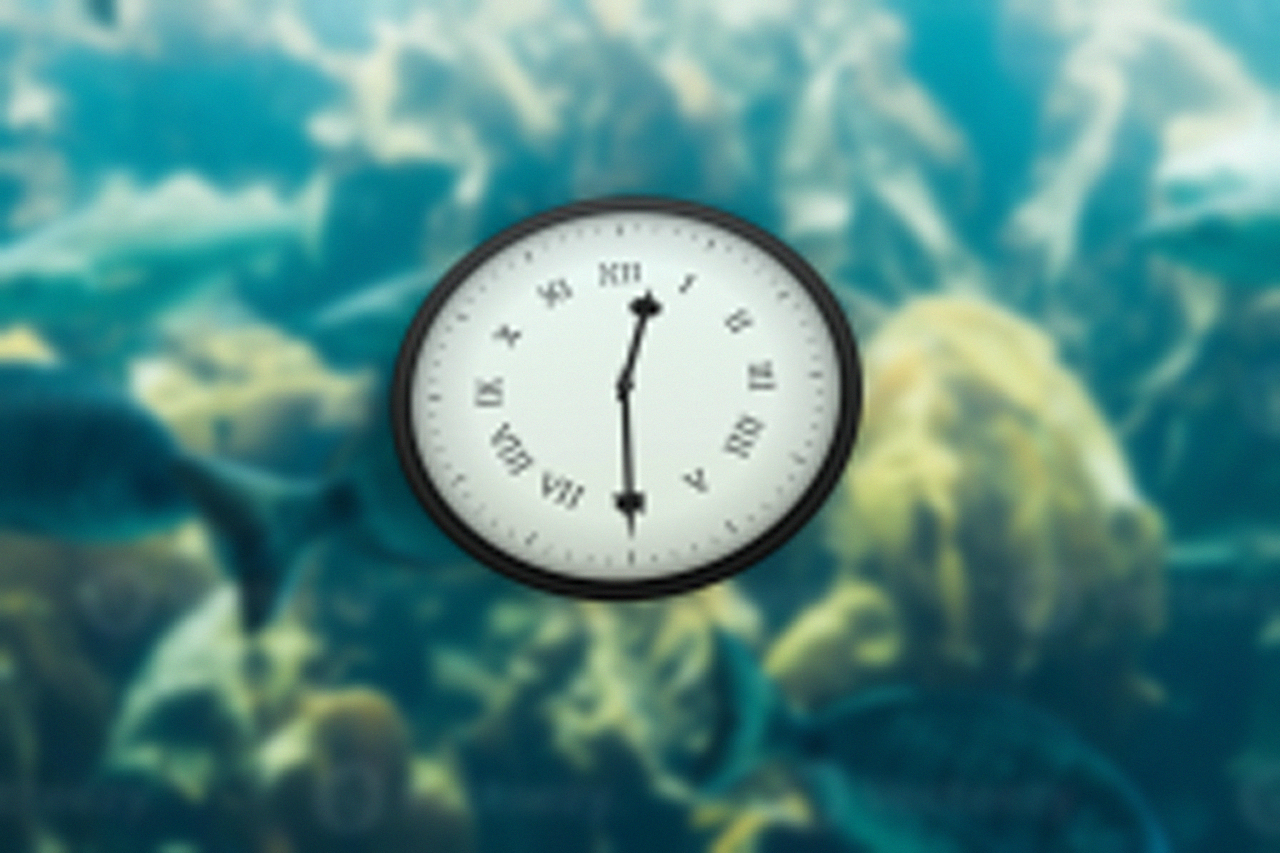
12:30
